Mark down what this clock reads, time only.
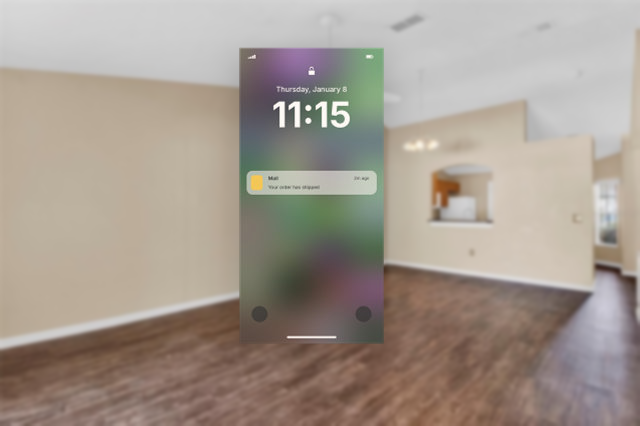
11:15
